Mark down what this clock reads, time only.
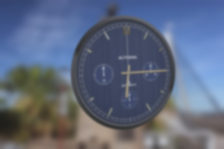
6:15
